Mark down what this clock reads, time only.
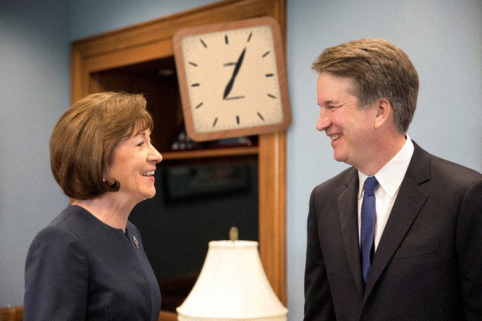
7:05
